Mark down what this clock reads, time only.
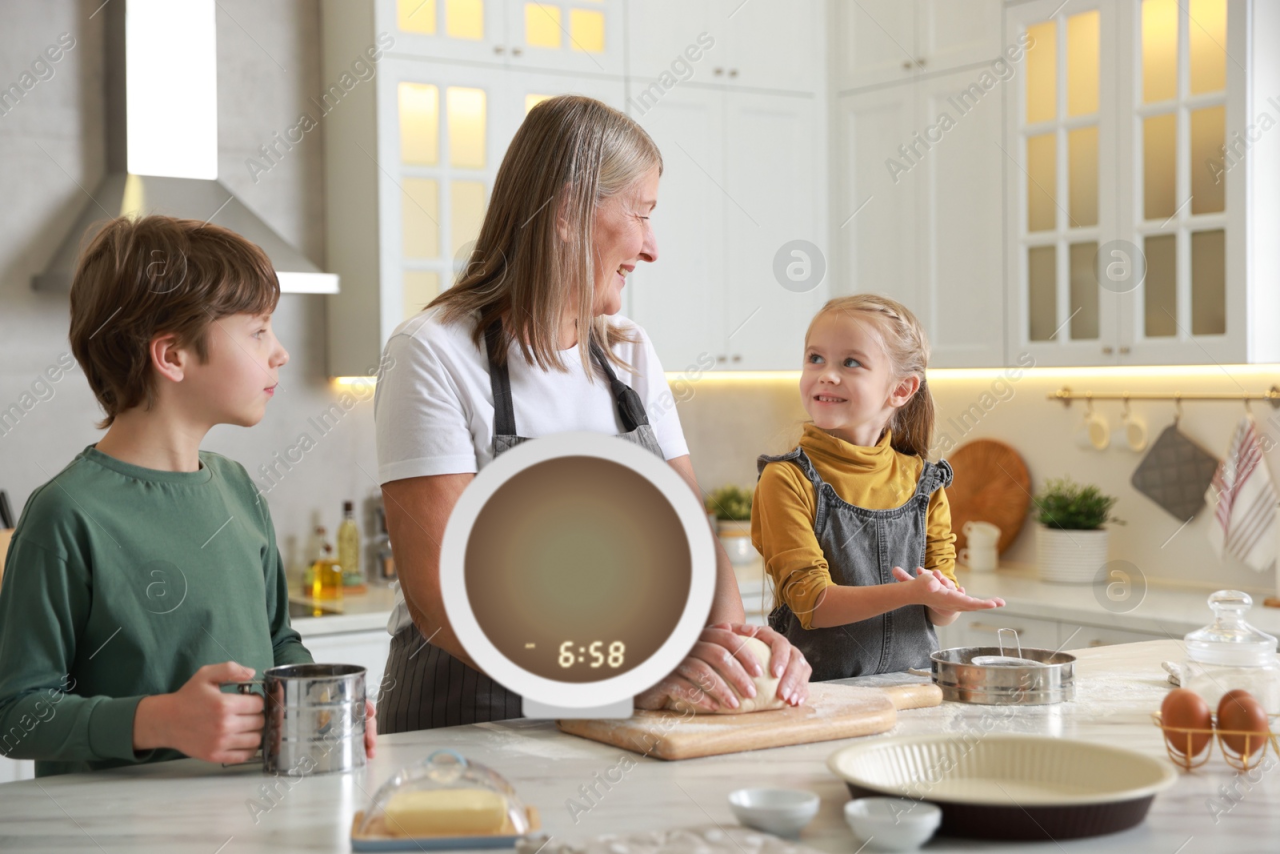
6:58
